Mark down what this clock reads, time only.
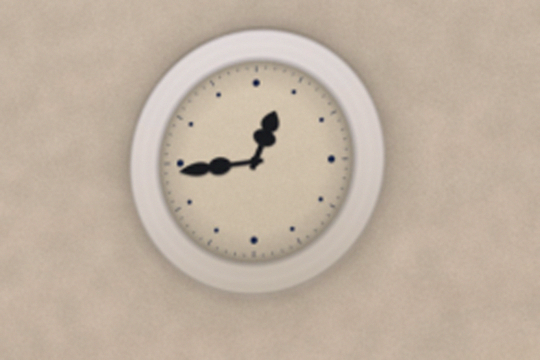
12:44
